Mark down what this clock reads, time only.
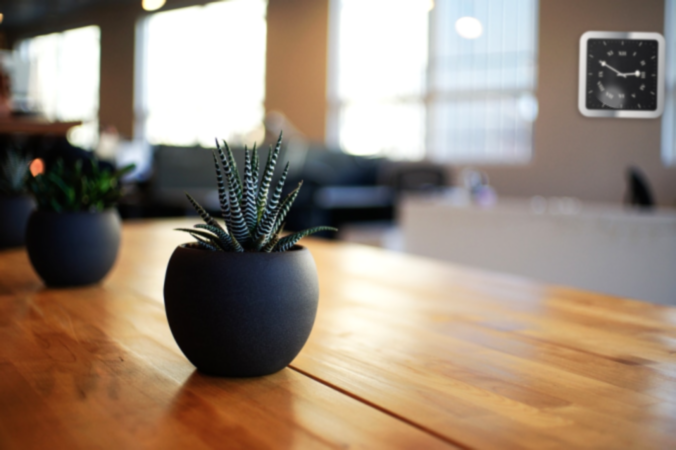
2:50
